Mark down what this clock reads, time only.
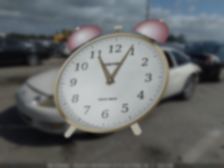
11:04
